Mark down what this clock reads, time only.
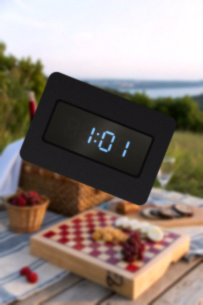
1:01
